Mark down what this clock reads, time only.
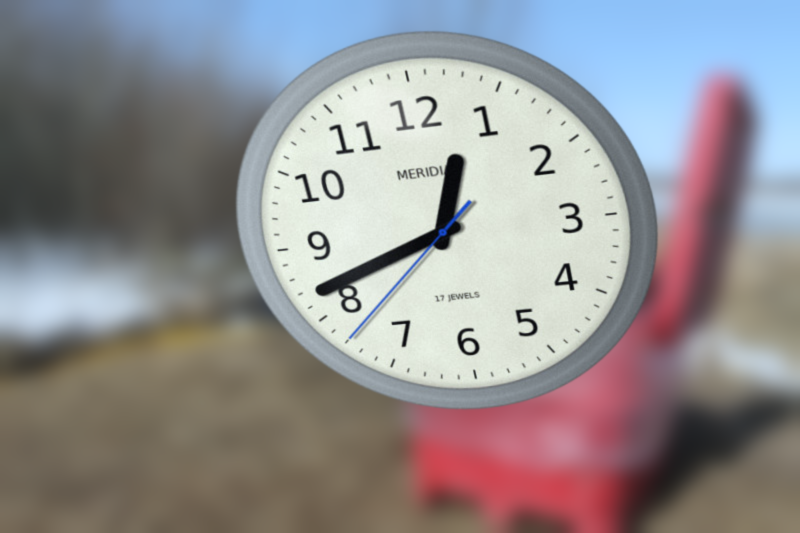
12:41:38
